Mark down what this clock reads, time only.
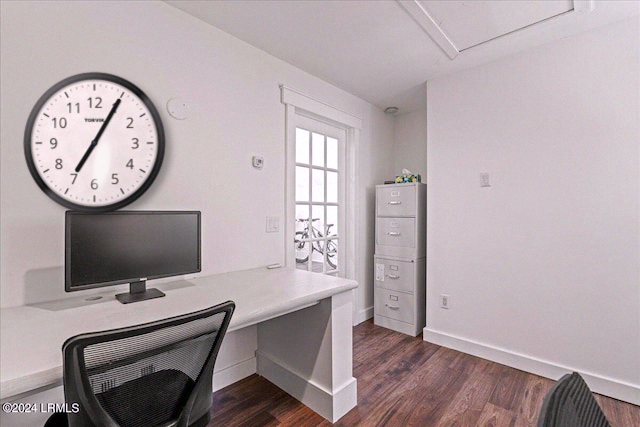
7:05
